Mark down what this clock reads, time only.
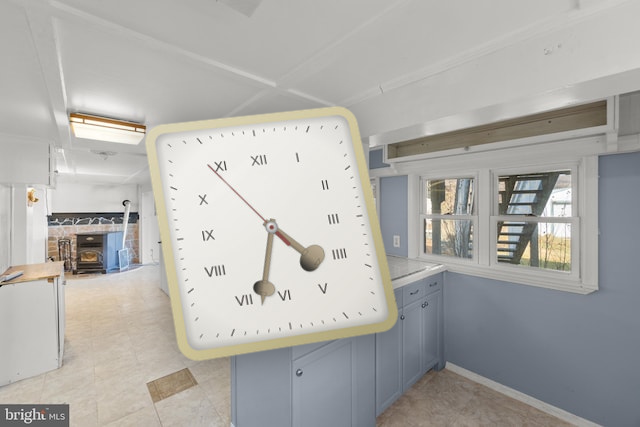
4:32:54
